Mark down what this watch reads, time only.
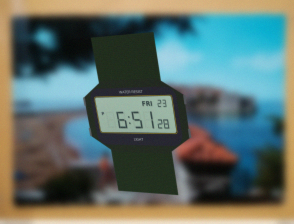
6:51
